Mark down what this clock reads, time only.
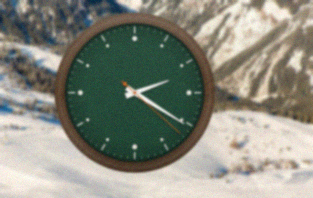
2:20:22
